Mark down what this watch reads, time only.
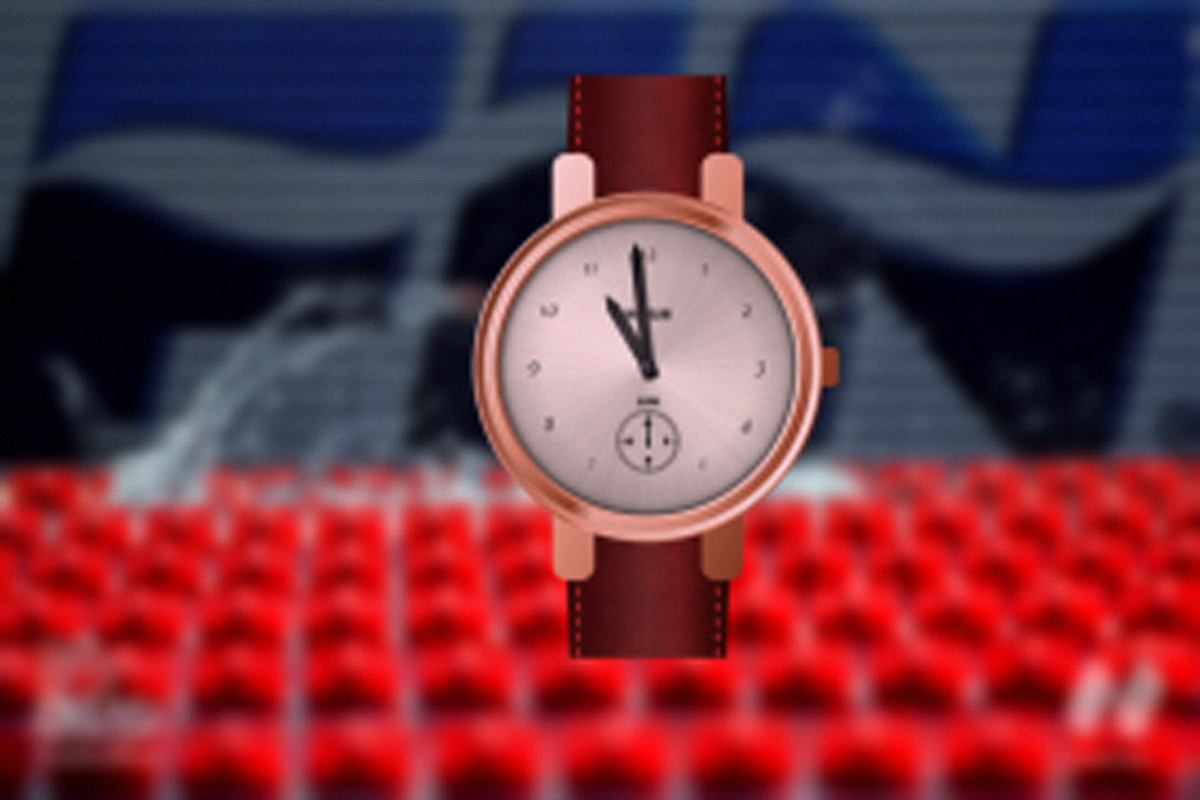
10:59
